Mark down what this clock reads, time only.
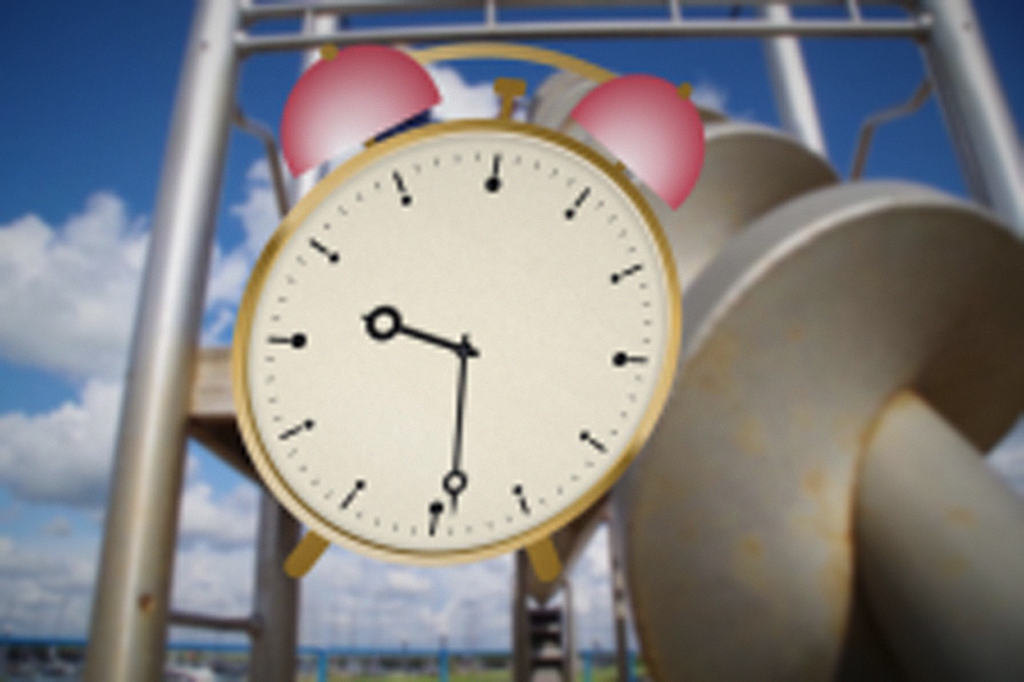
9:29
